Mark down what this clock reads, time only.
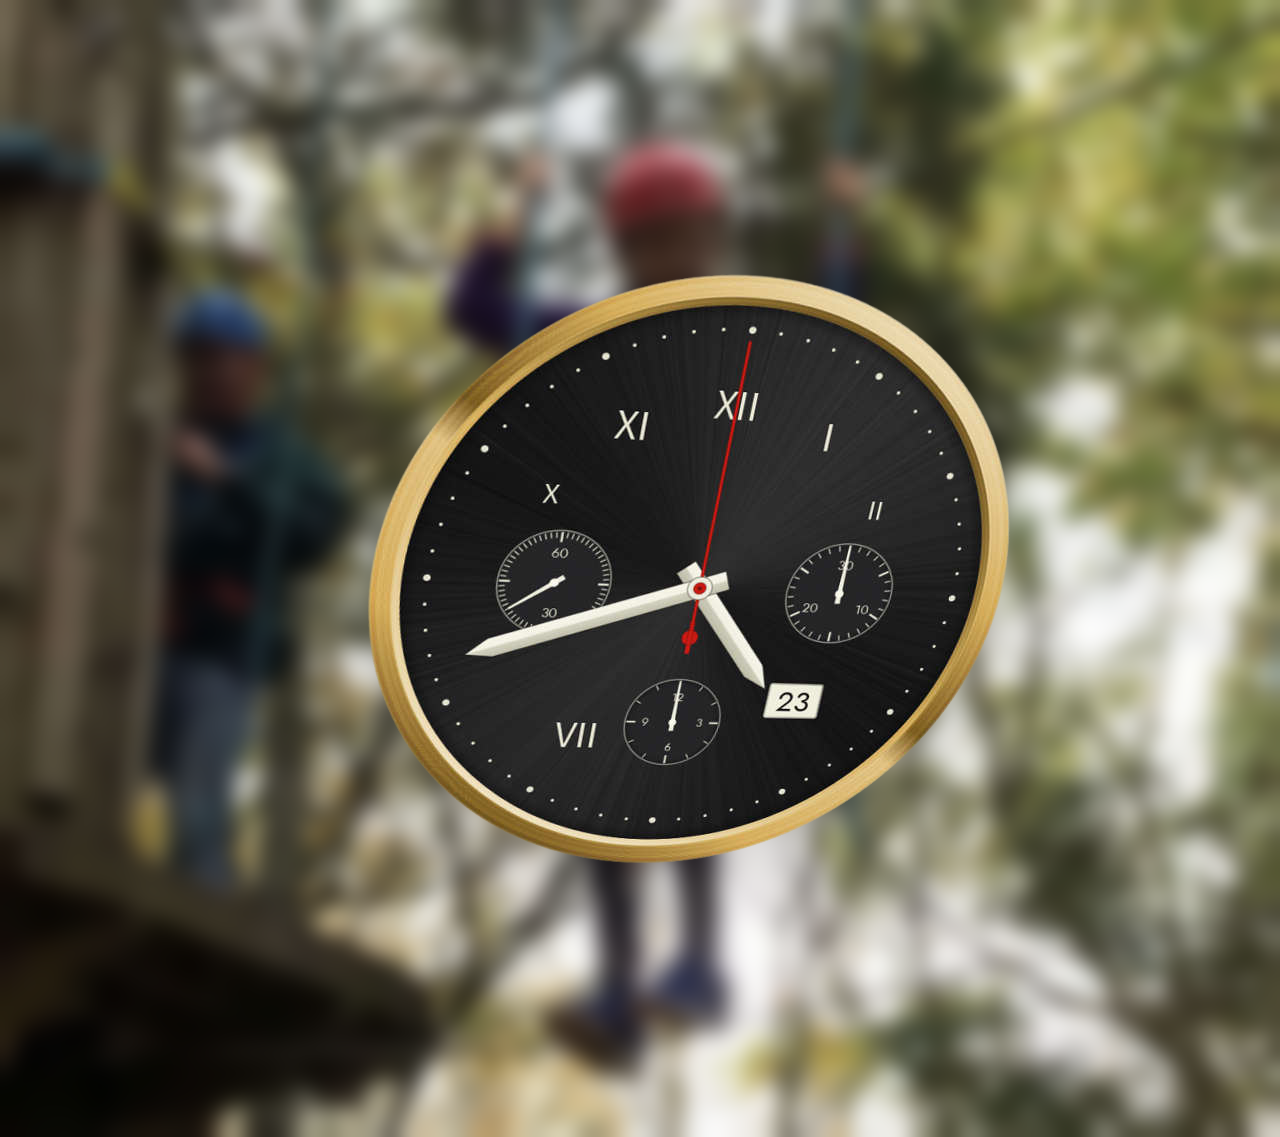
4:41:39
